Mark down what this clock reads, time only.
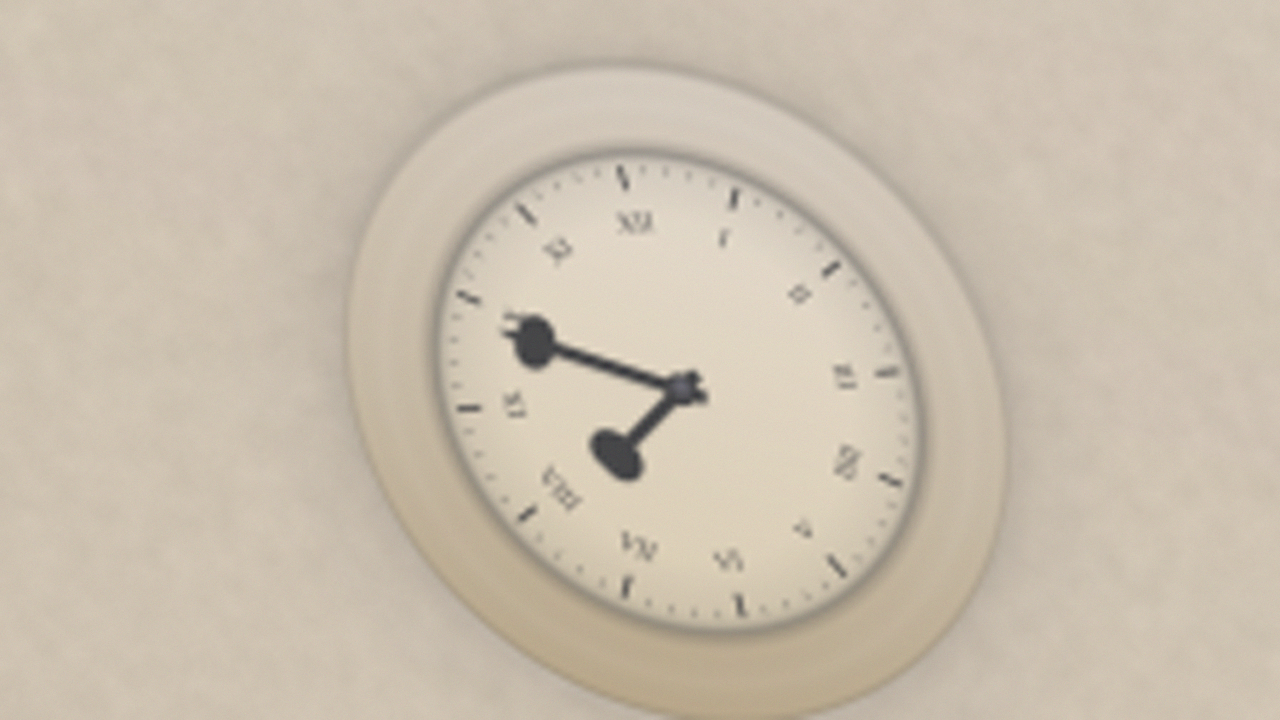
7:49
